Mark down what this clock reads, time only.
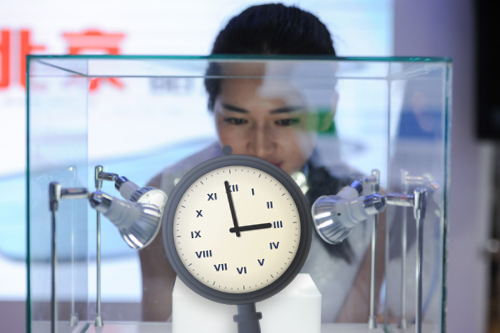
2:59
